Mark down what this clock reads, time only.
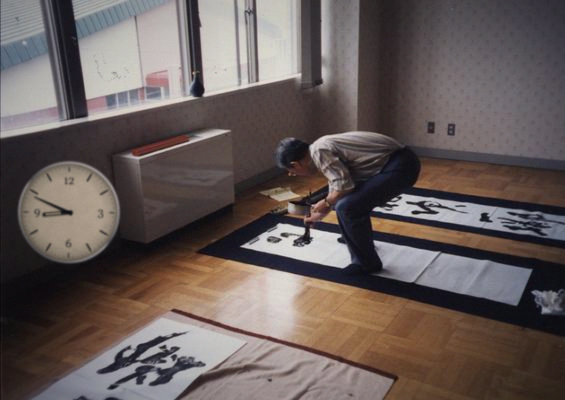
8:49
